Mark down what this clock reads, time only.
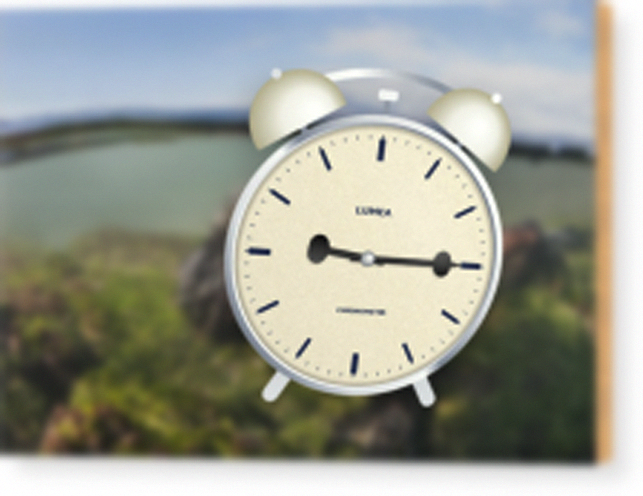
9:15
